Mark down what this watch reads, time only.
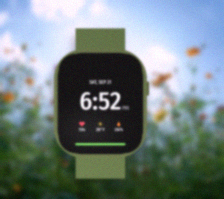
6:52
